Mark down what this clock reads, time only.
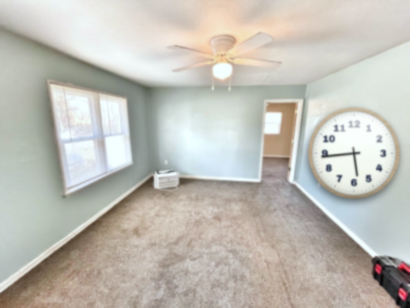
5:44
